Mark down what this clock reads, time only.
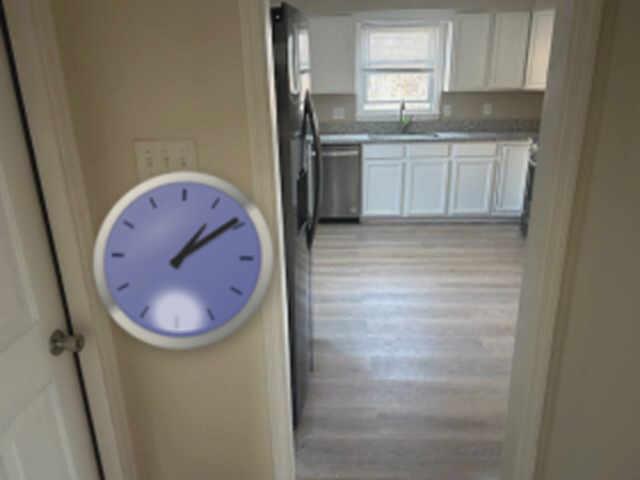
1:09
